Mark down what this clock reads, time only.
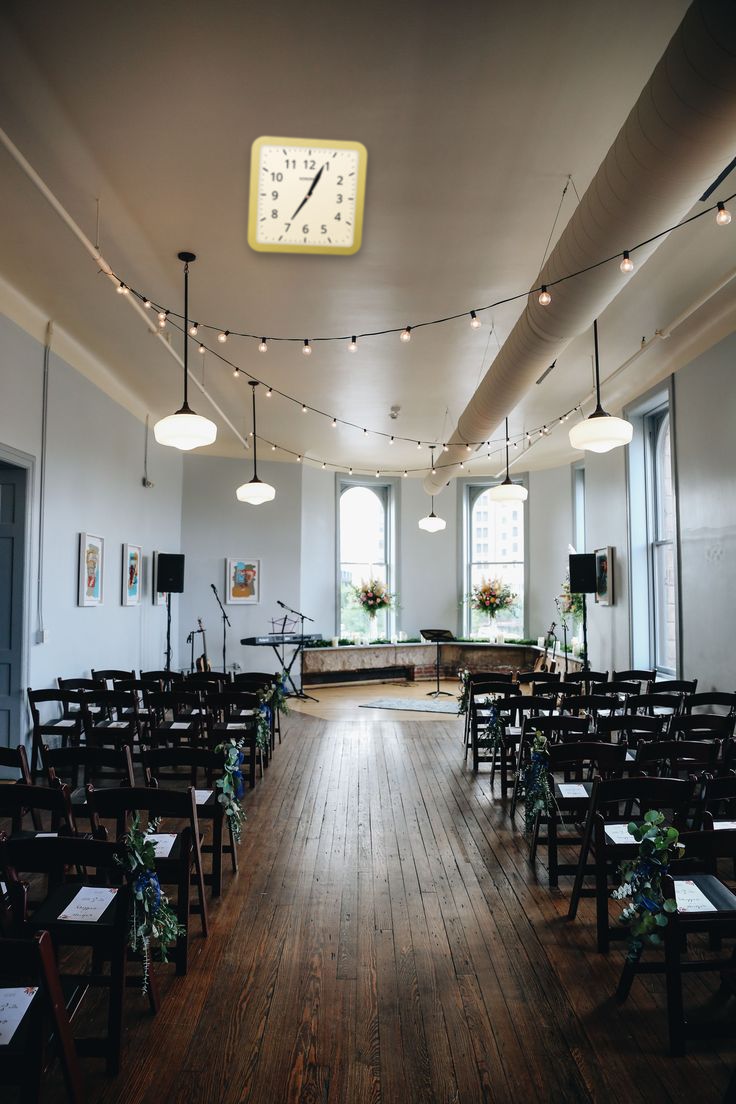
7:04
